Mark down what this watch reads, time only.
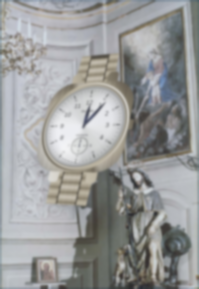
12:06
